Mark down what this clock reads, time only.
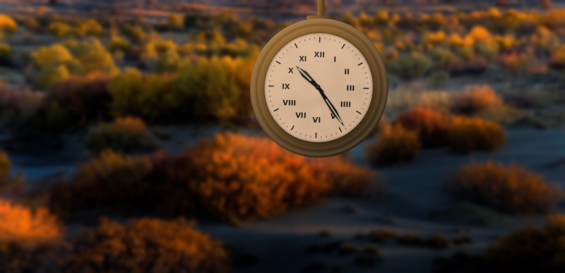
10:24
